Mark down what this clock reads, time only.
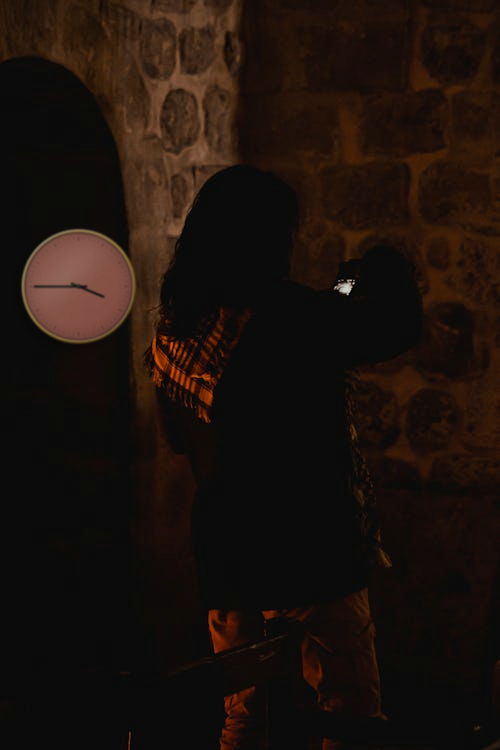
3:45
